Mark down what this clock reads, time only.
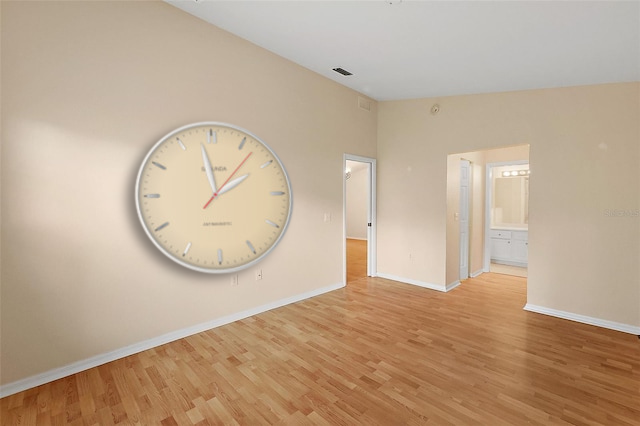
1:58:07
